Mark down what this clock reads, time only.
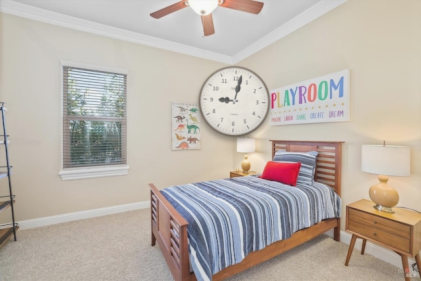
9:02
